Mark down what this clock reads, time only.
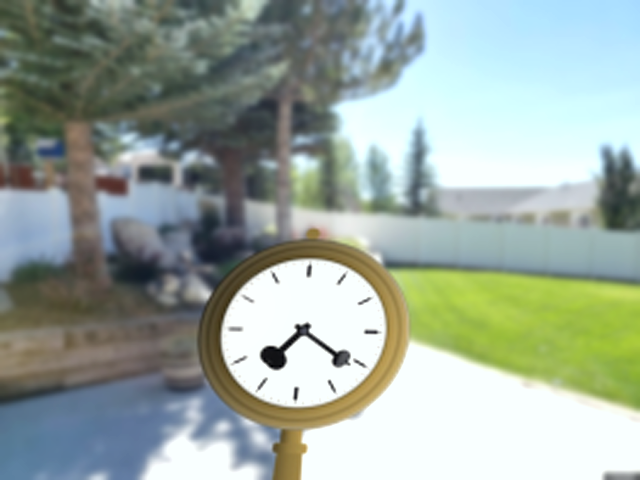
7:21
